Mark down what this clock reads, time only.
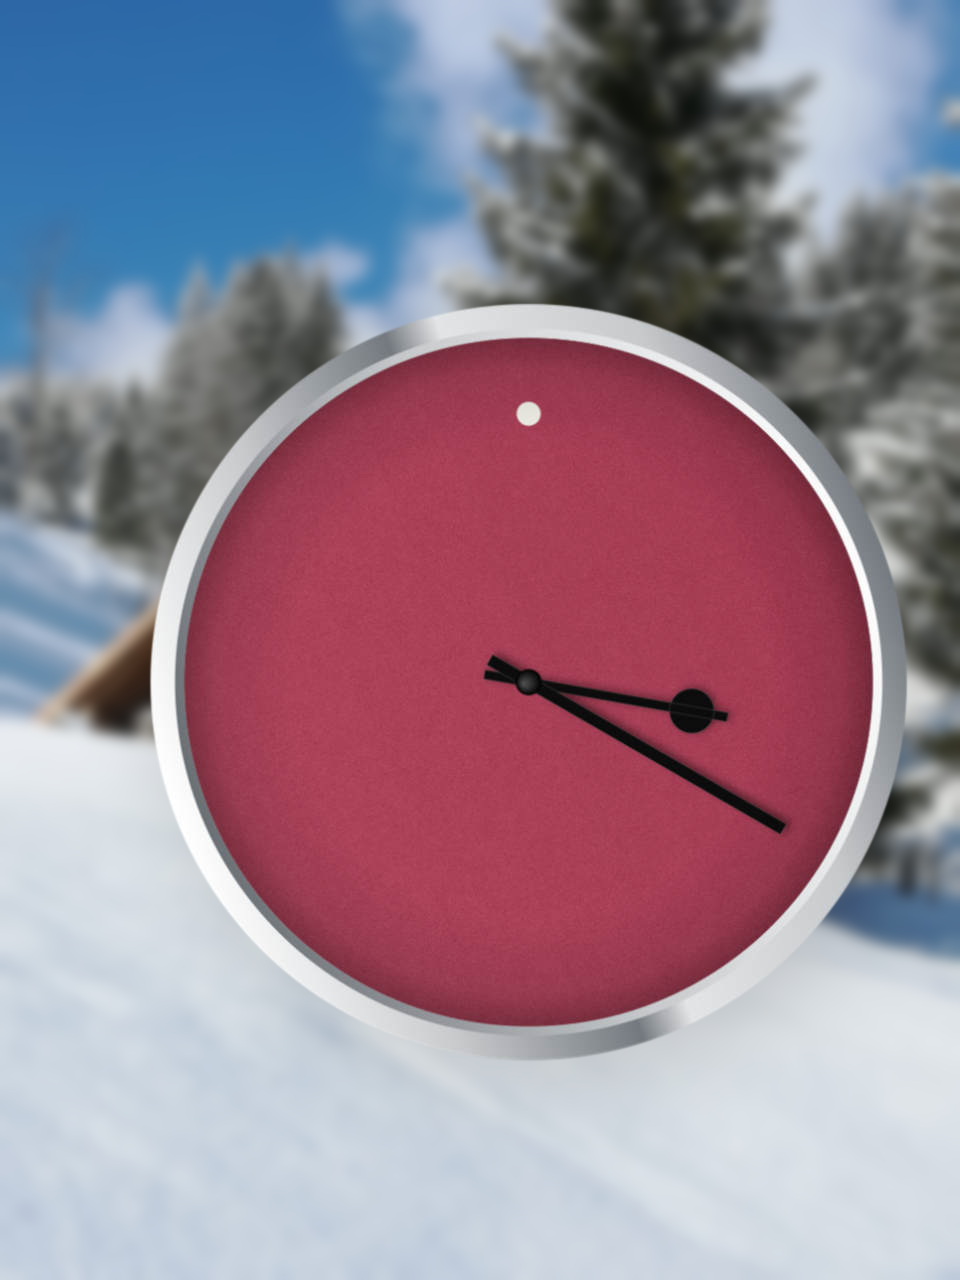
3:20
